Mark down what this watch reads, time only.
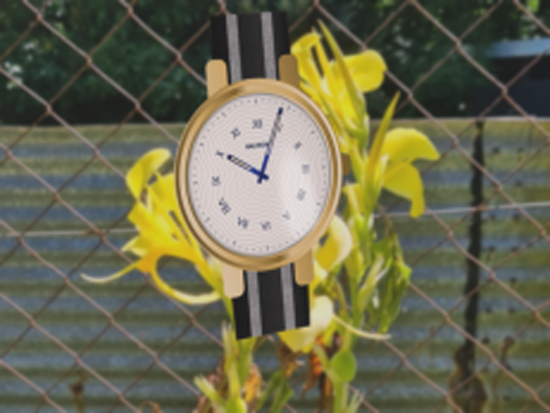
10:04
